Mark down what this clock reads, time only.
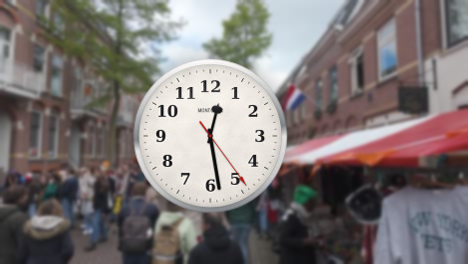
12:28:24
